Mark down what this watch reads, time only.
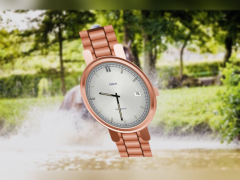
9:31
